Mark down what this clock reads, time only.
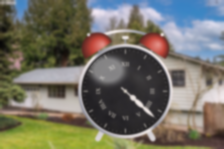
4:22
